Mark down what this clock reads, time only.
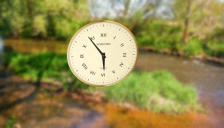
5:54
